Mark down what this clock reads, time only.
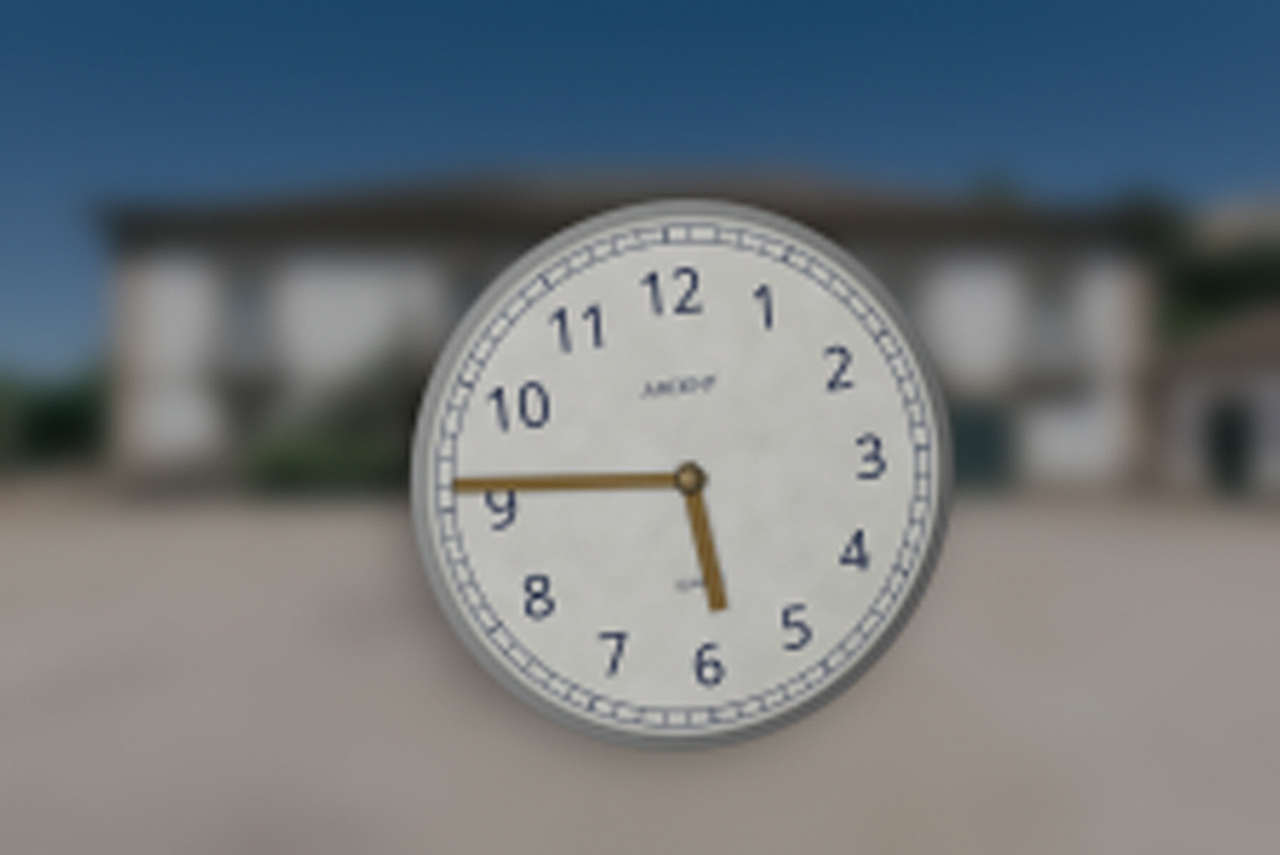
5:46
